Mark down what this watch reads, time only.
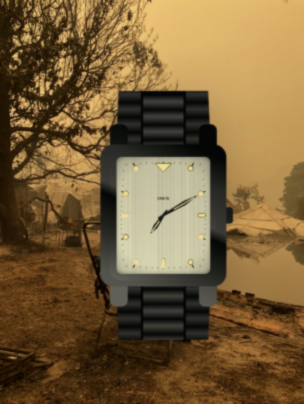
7:10
